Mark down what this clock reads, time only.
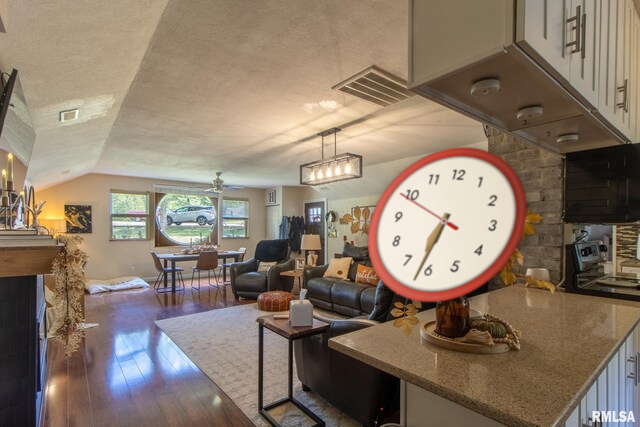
6:31:49
